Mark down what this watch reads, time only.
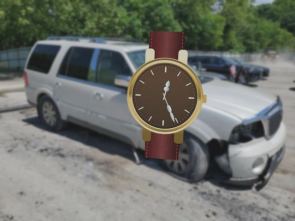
12:26
